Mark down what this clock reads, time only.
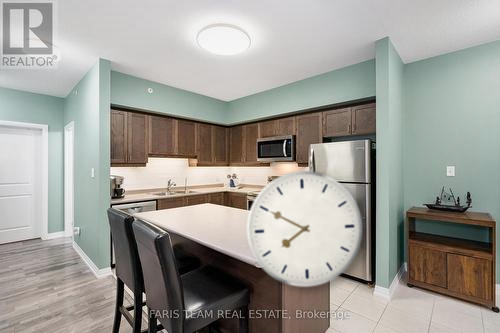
7:50
